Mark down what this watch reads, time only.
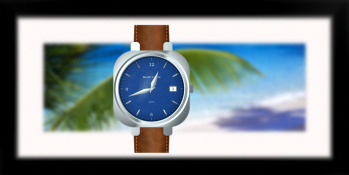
12:42
